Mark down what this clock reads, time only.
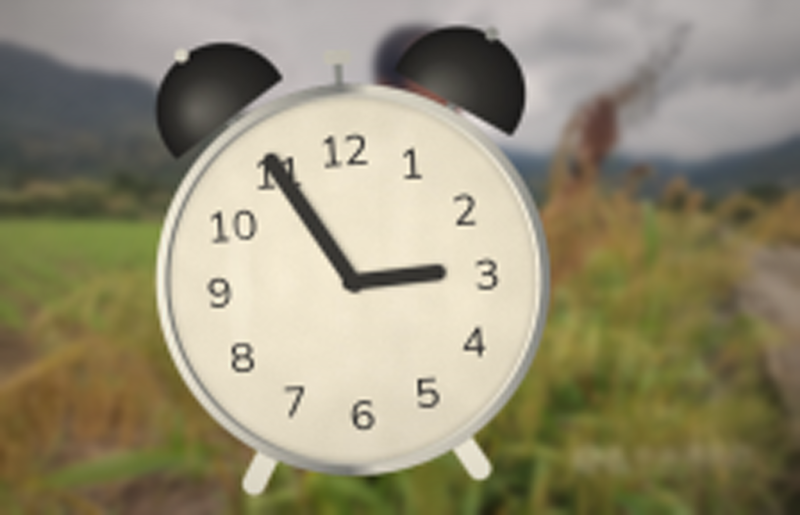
2:55
